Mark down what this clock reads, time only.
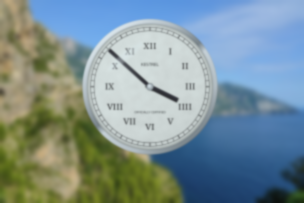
3:52
